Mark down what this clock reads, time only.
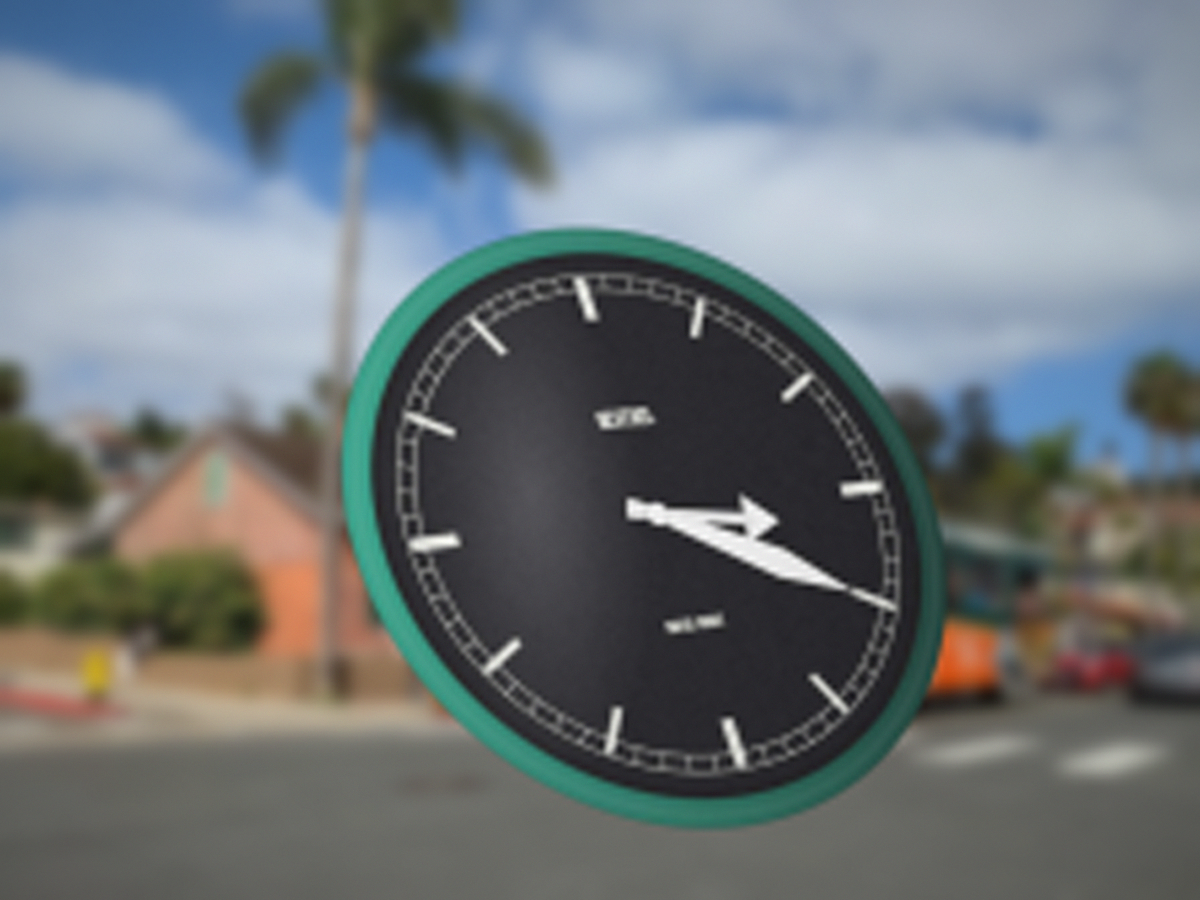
3:20
